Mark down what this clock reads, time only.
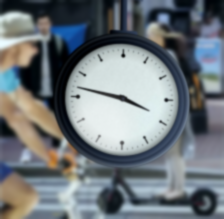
3:47
